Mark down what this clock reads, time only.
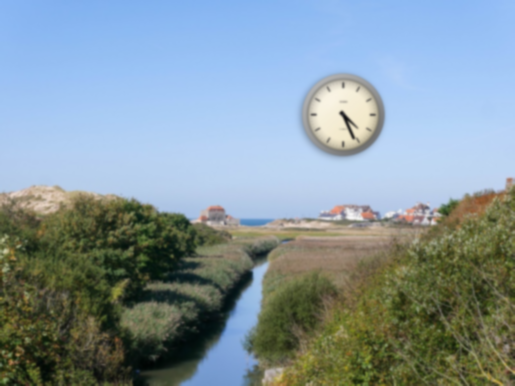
4:26
